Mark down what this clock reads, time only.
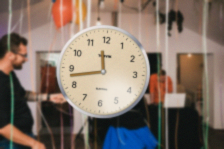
11:43
